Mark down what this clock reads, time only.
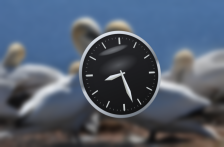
8:27
